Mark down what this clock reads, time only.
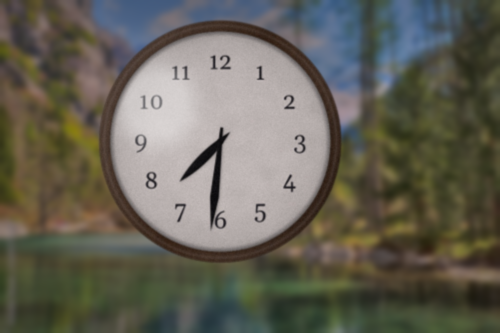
7:31
